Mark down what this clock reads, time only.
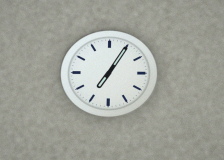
7:05
